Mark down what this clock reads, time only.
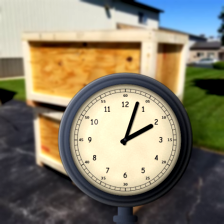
2:03
